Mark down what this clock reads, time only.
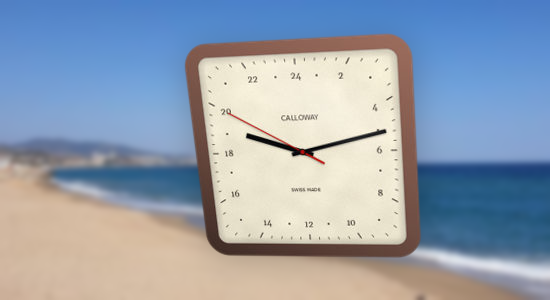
19:12:50
